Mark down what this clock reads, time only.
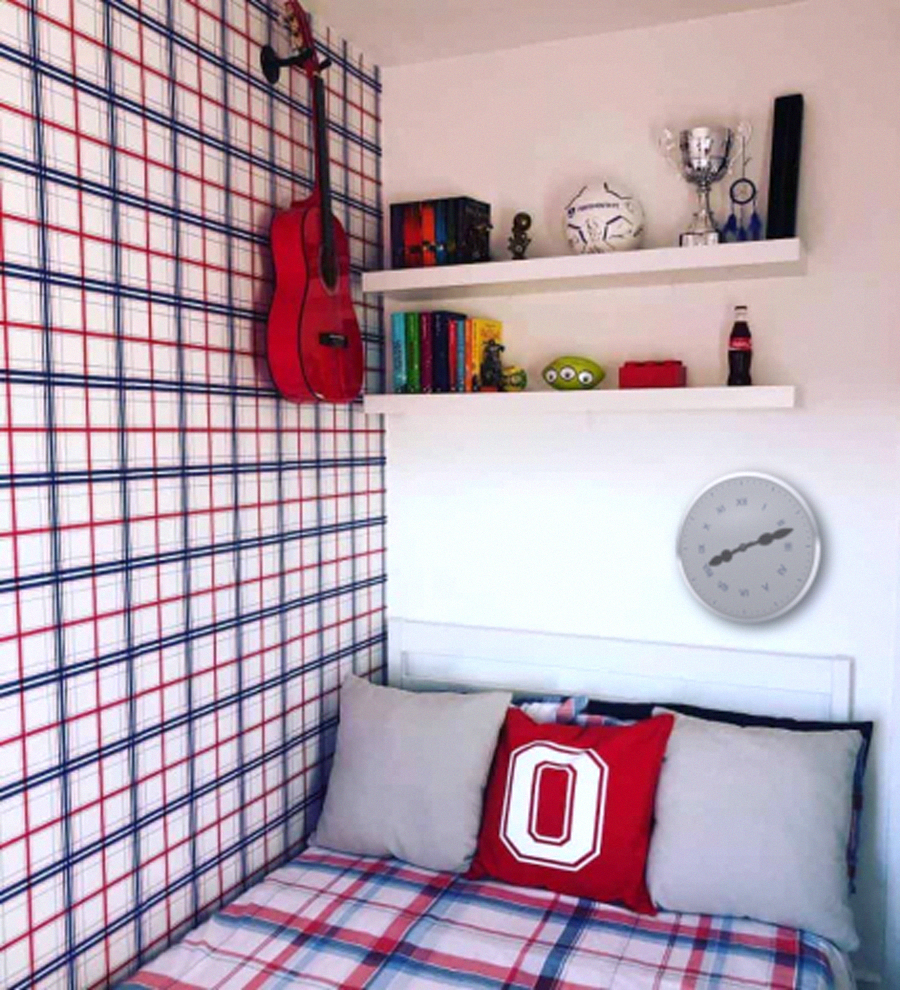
8:12
